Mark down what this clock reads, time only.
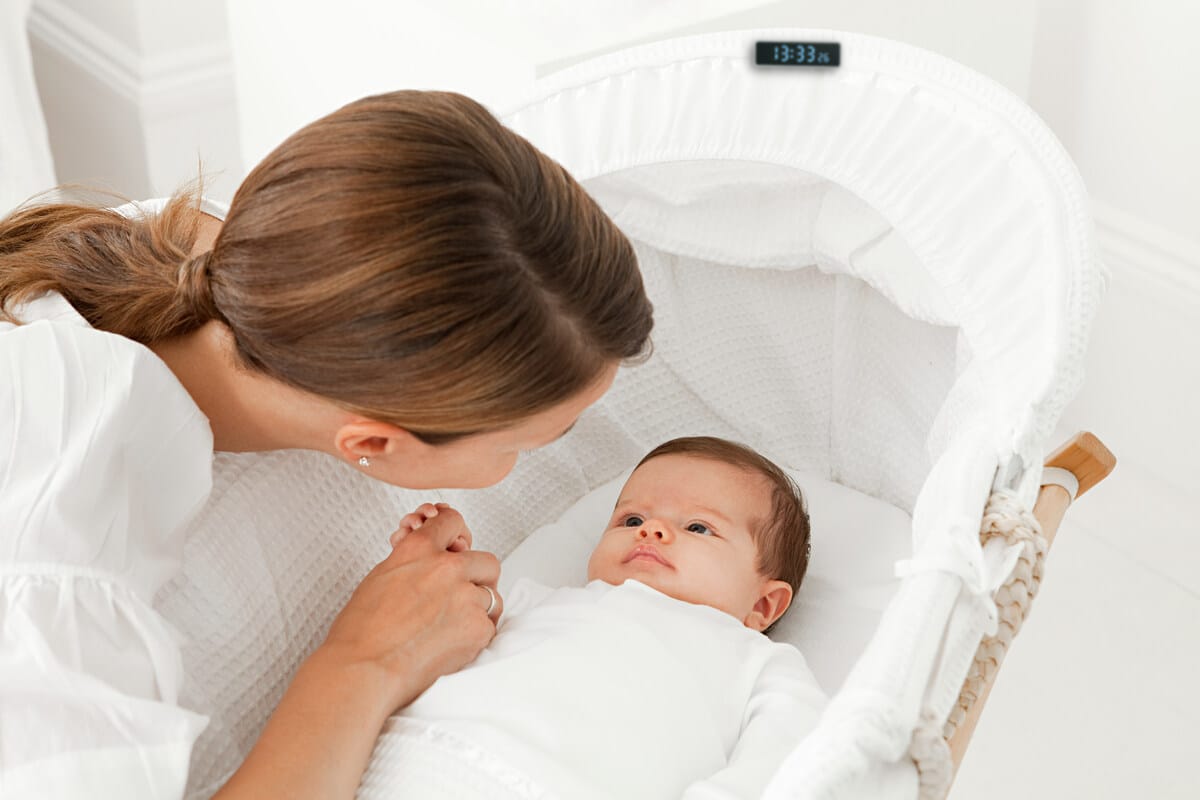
13:33
